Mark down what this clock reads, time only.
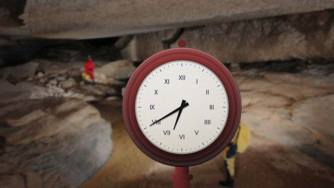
6:40
